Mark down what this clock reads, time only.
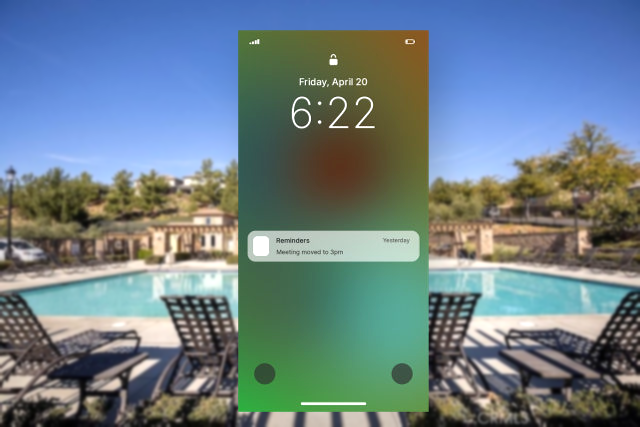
6:22
